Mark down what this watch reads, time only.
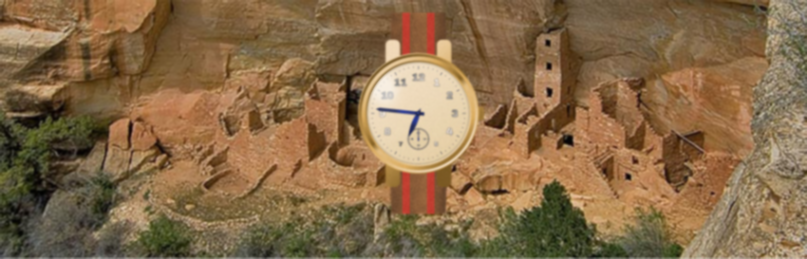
6:46
